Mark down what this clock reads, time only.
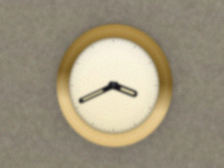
3:41
